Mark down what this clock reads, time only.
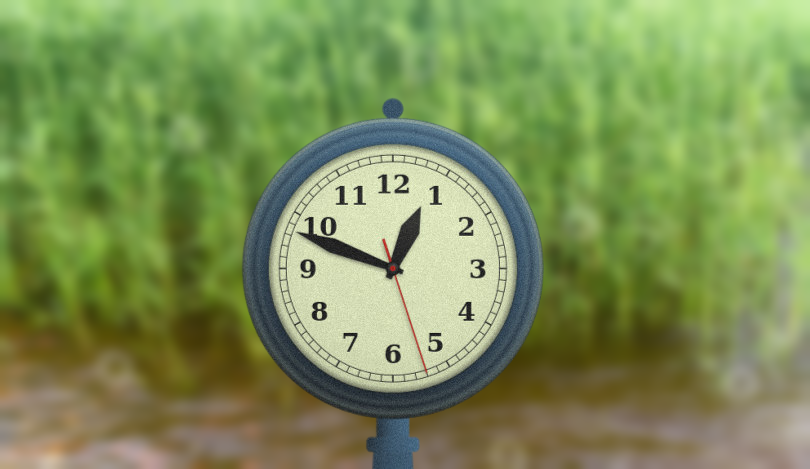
12:48:27
